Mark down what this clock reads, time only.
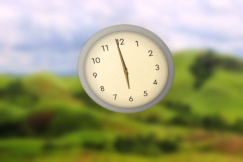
5:59
